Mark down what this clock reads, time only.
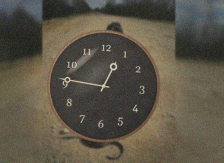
12:46
